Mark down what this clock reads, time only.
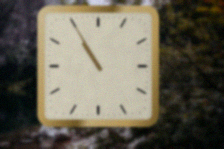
10:55
